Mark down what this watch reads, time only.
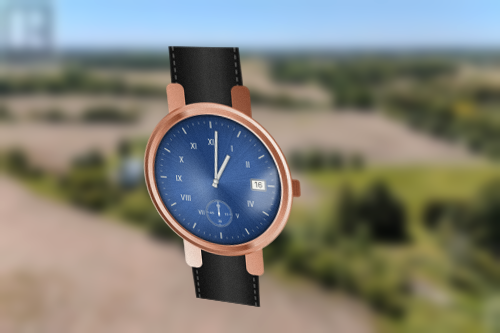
1:01
